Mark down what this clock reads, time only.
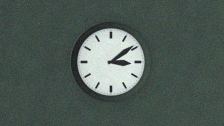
3:09
